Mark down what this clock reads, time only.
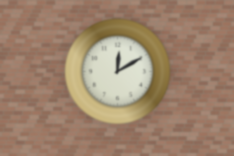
12:10
